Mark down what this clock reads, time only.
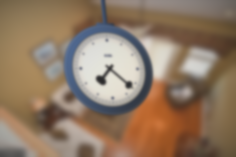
7:22
